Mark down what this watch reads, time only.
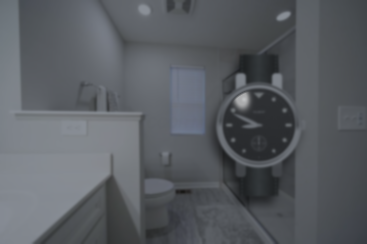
8:49
